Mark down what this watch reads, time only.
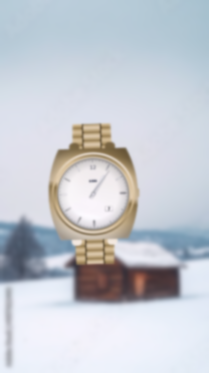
1:06
